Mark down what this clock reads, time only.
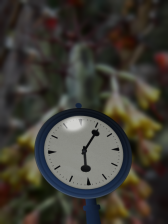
6:06
